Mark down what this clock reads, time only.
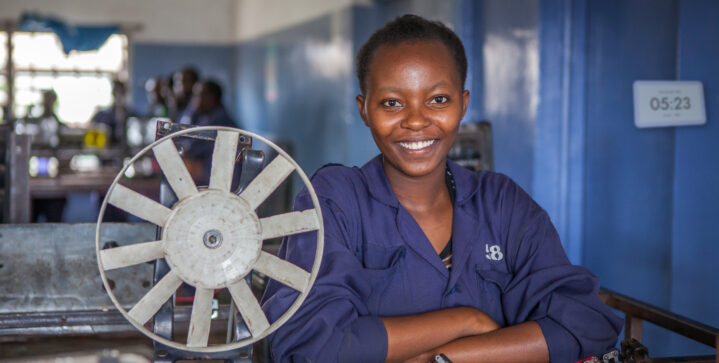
5:23
